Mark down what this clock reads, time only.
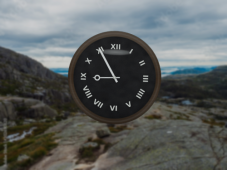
8:55
